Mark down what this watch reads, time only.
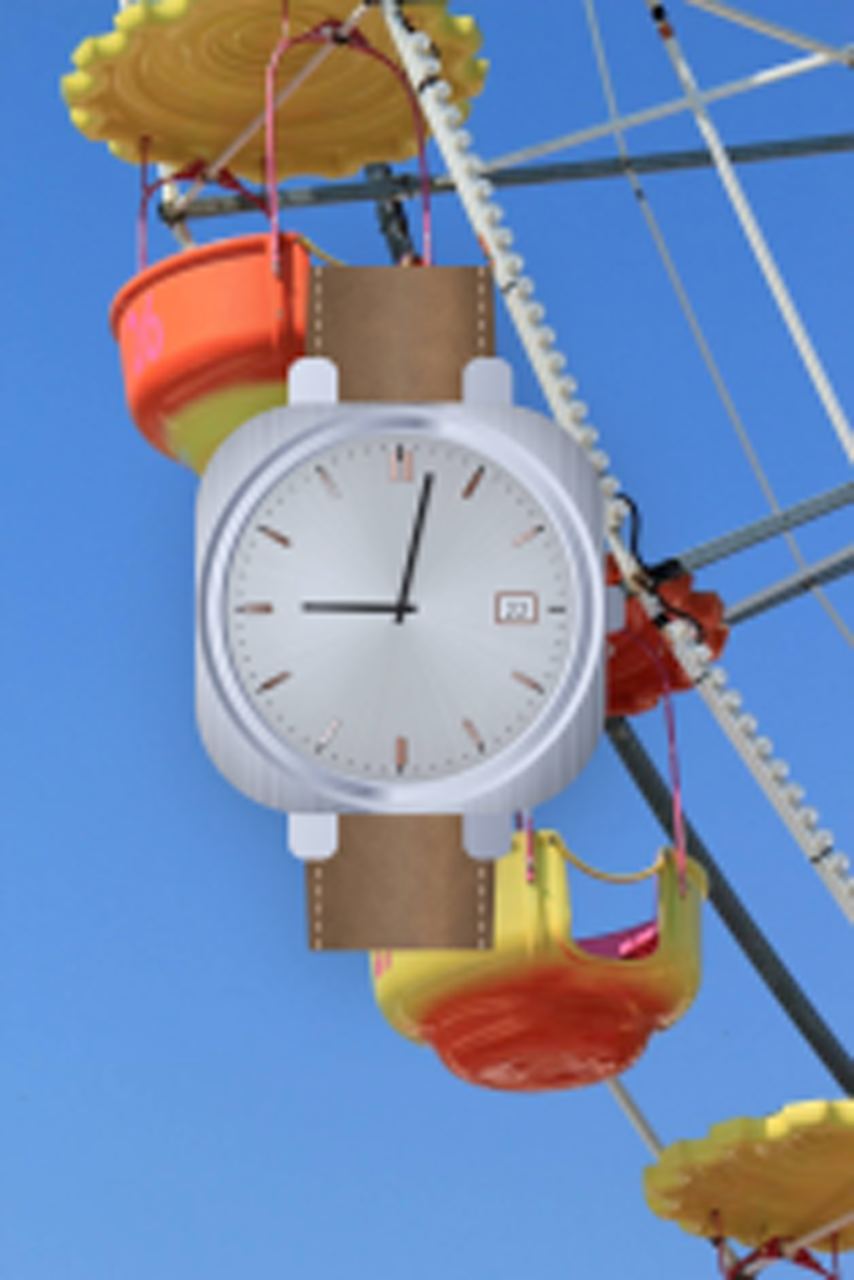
9:02
